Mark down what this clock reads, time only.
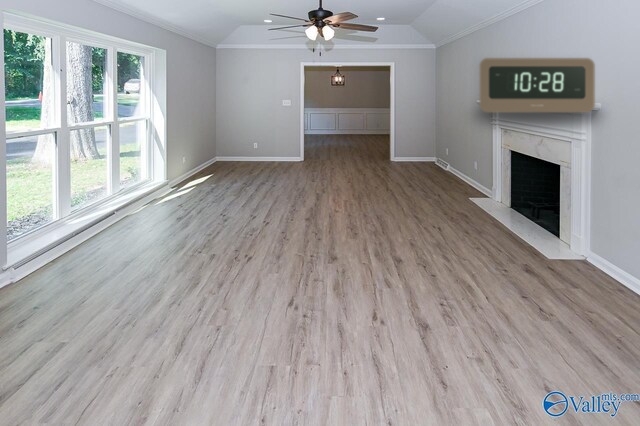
10:28
